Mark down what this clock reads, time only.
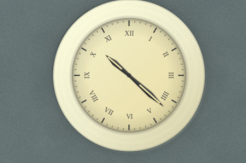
10:22
